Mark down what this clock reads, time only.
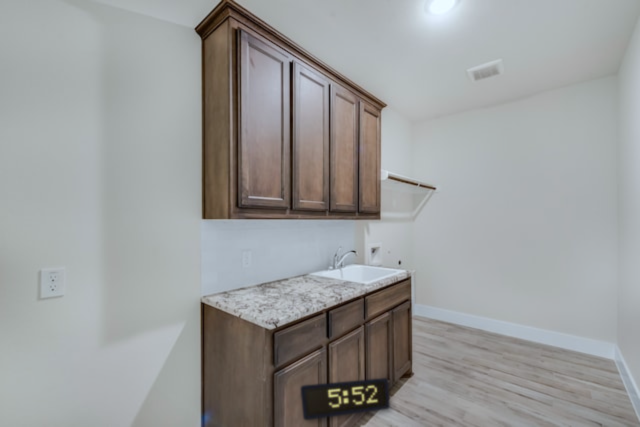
5:52
